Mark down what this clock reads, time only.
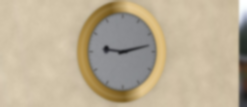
9:13
